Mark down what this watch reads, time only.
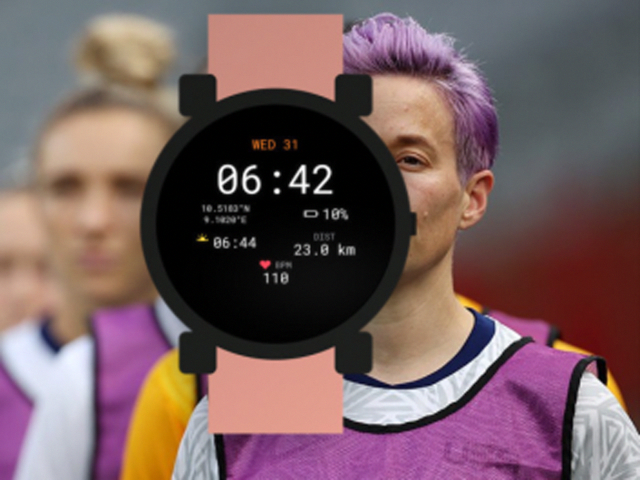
6:42
